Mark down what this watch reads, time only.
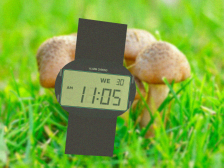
11:05
